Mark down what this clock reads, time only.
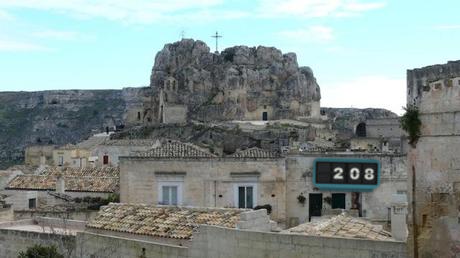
2:08
